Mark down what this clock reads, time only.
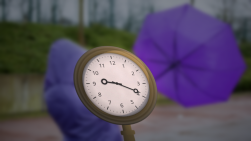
9:19
